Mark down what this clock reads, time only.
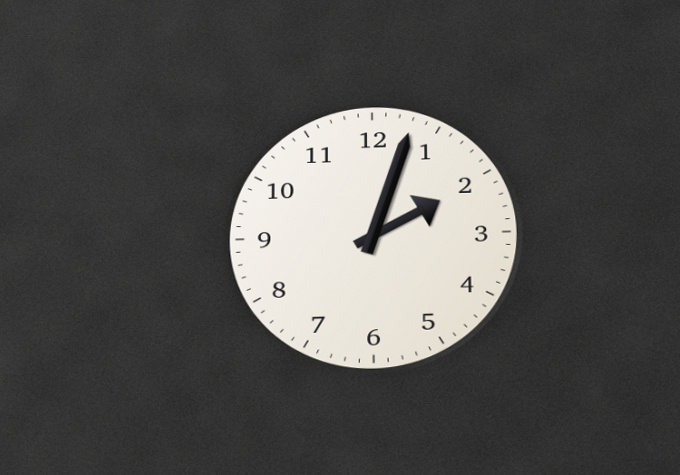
2:03
